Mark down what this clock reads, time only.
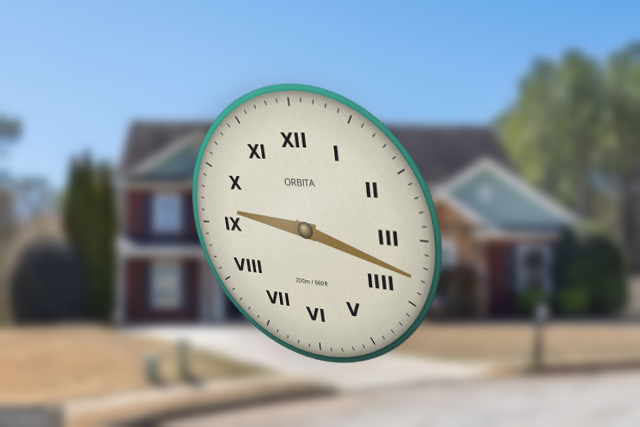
9:18
